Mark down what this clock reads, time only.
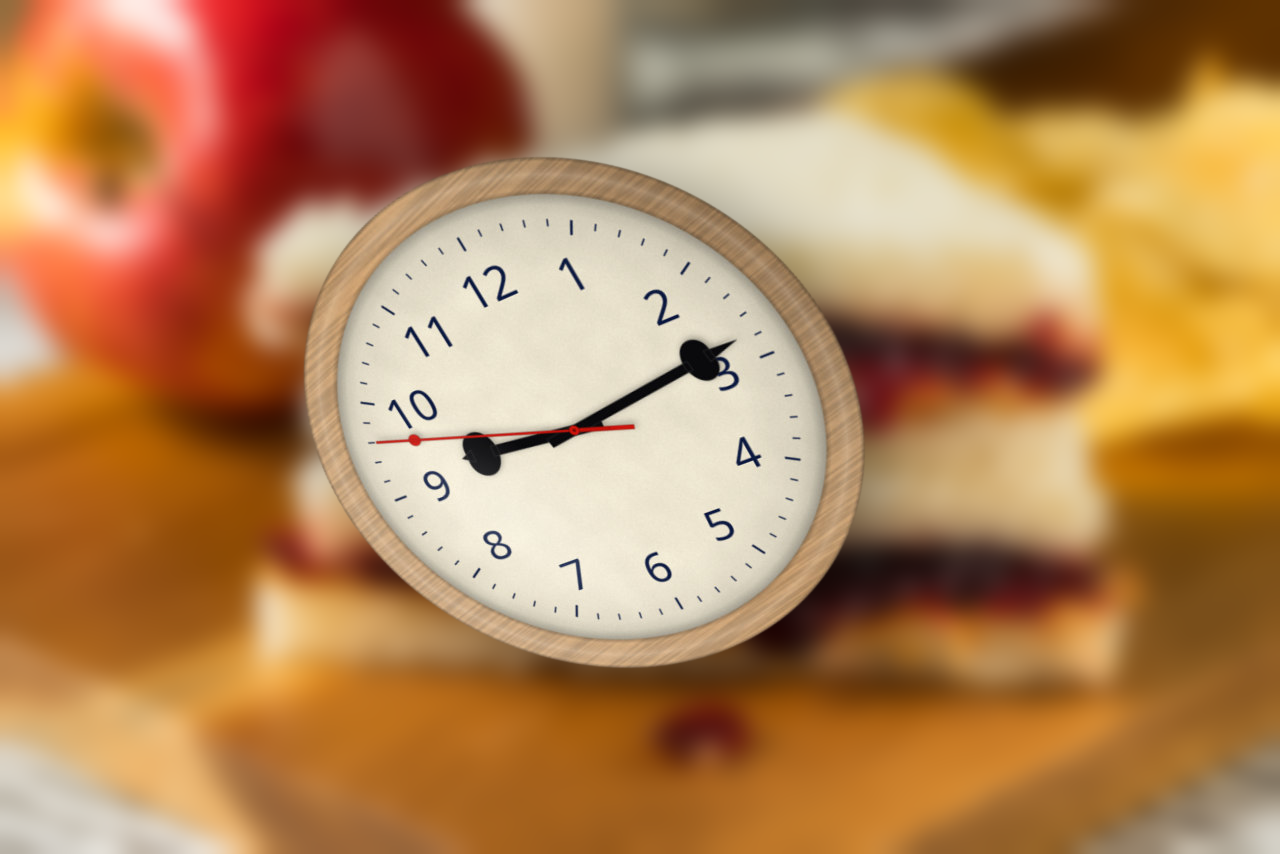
9:13:48
